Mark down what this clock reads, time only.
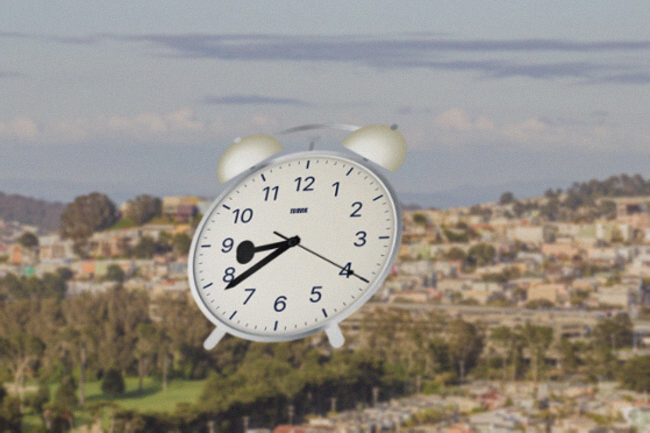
8:38:20
